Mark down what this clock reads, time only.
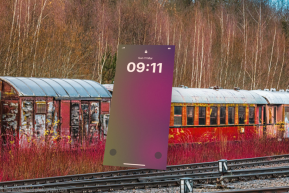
9:11
